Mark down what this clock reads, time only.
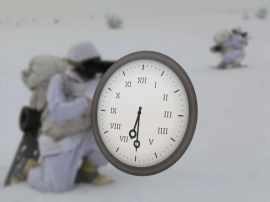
6:30
